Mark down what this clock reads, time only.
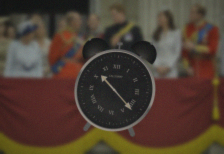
10:22
